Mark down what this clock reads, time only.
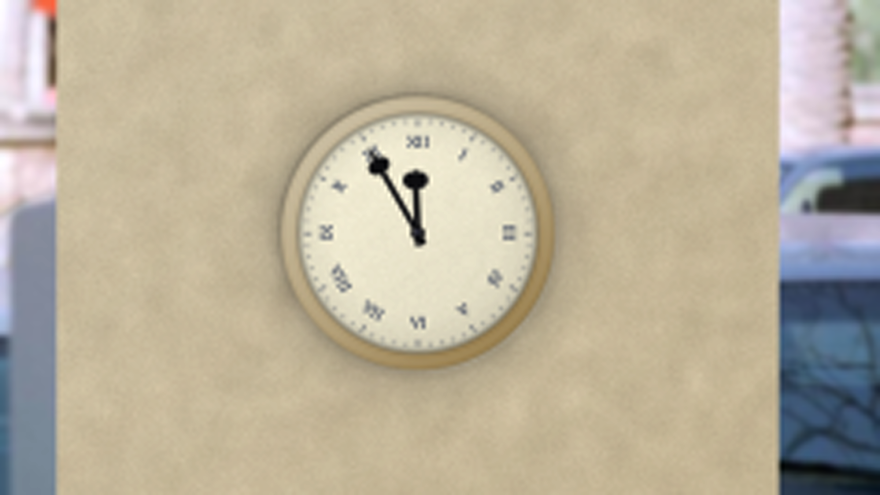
11:55
